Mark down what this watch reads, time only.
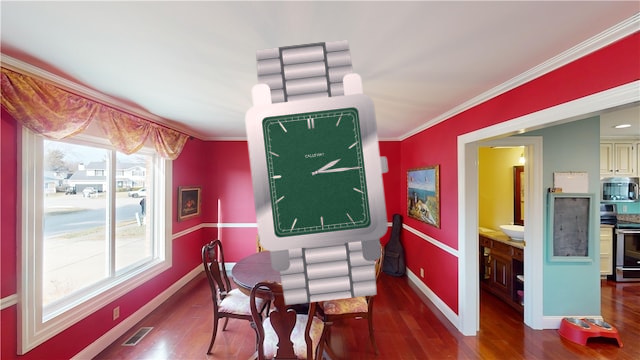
2:15
